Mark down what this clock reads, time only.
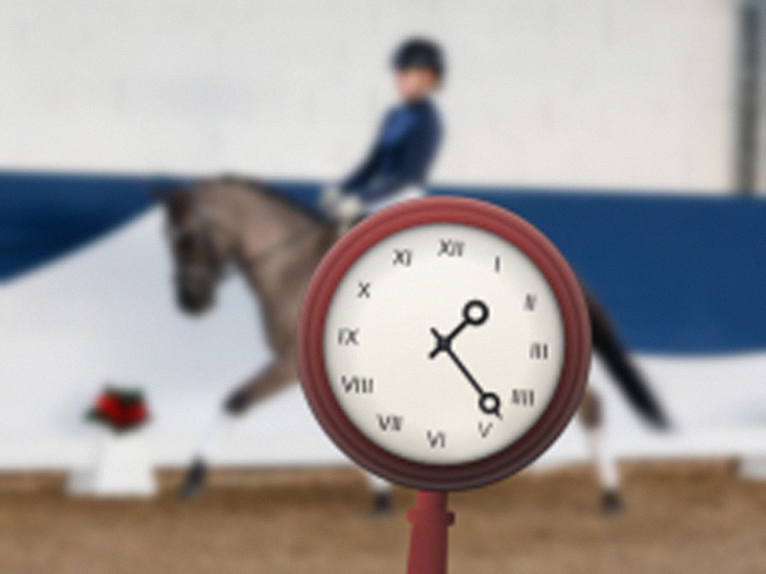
1:23
